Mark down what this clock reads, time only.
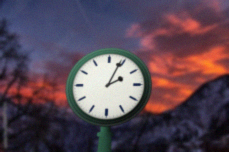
2:04
